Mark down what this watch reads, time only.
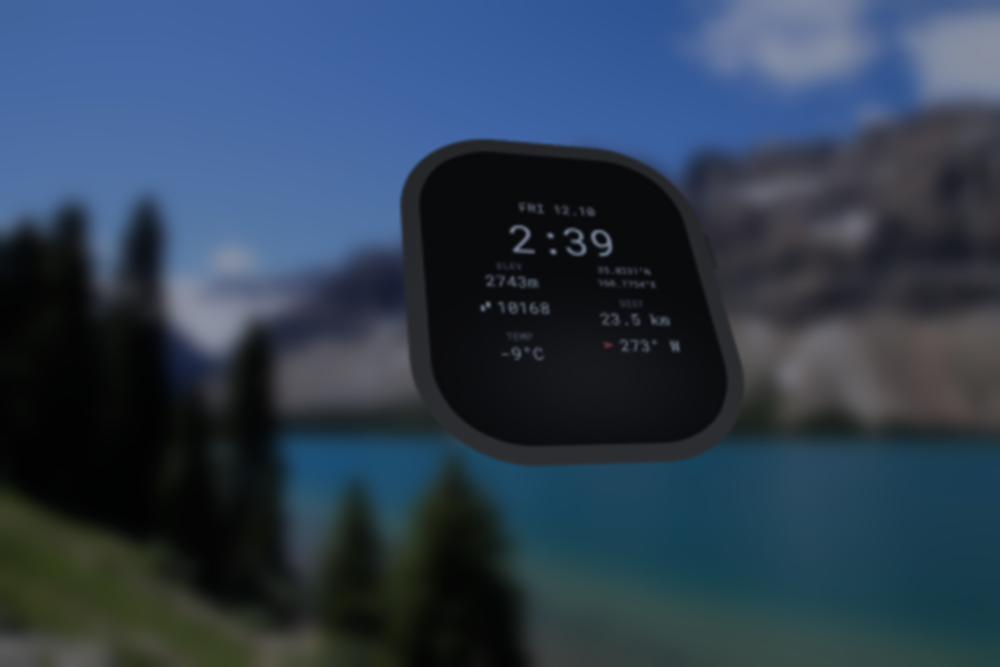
2:39
